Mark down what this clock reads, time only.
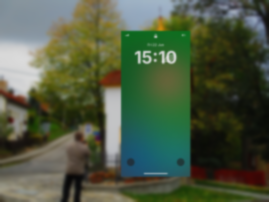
15:10
